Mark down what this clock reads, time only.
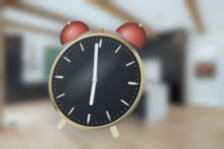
5:59
